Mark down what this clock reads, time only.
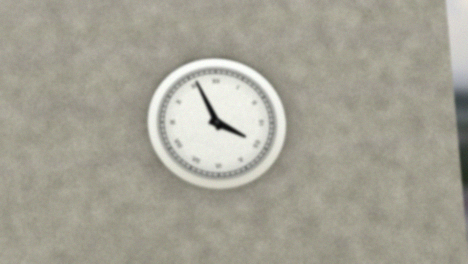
3:56
